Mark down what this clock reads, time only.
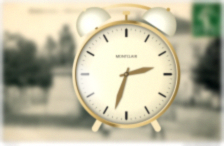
2:33
